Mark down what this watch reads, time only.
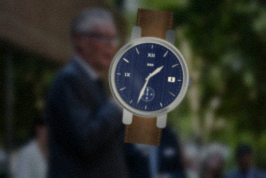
1:33
